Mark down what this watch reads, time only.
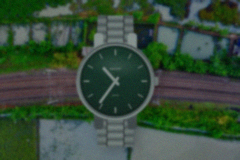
10:36
